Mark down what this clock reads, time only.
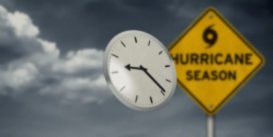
9:24
